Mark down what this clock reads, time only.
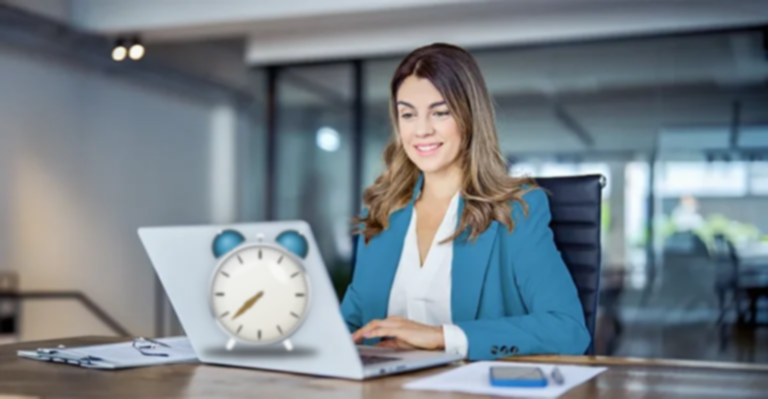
7:38
